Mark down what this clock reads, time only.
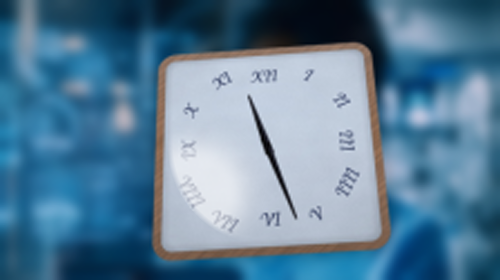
11:27
